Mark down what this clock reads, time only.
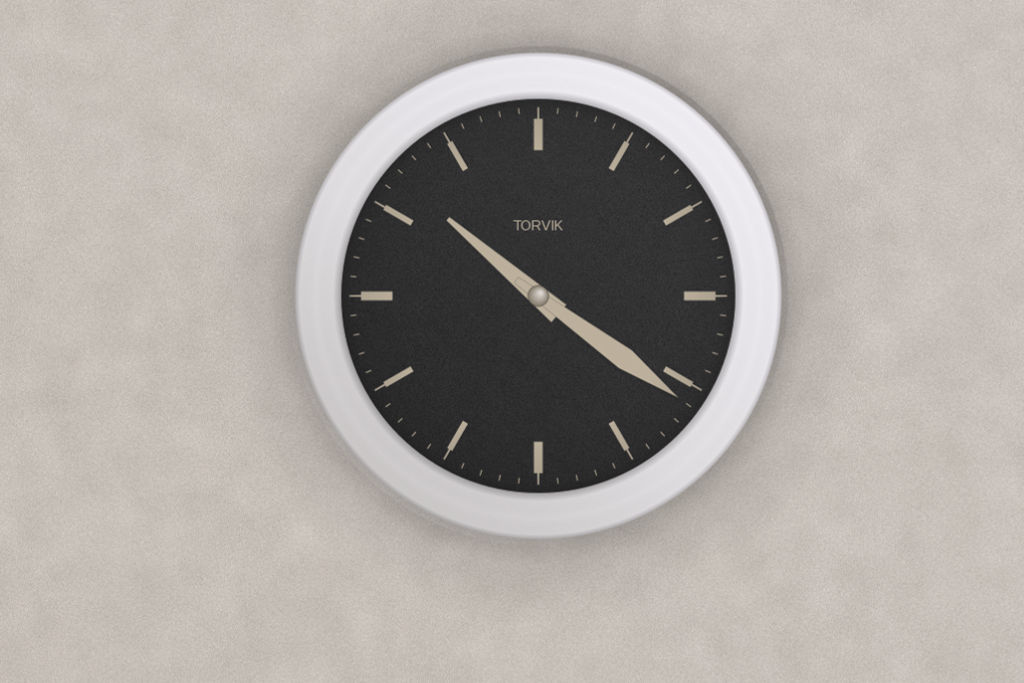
10:21
